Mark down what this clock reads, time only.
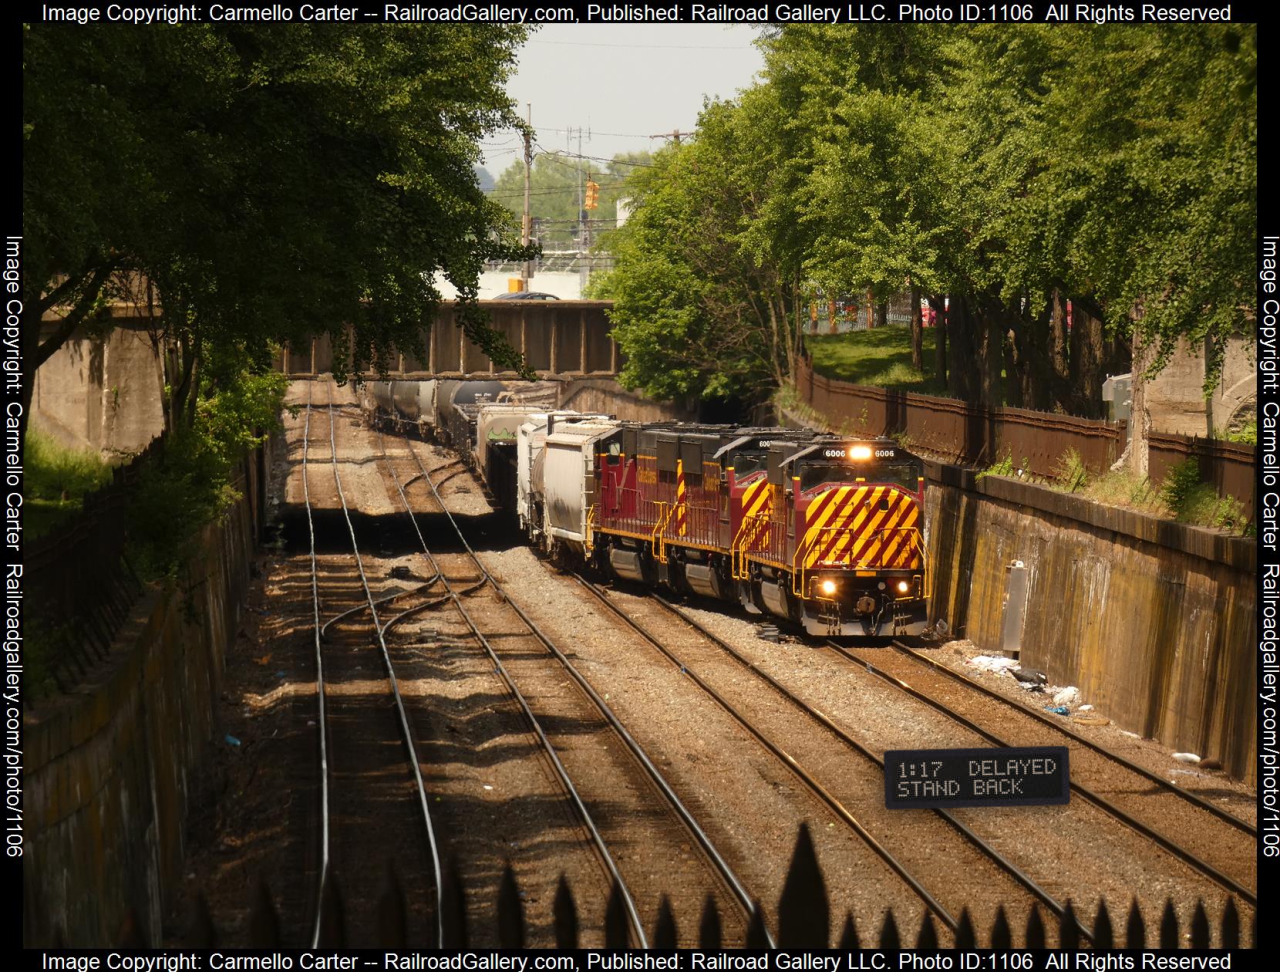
1:17
